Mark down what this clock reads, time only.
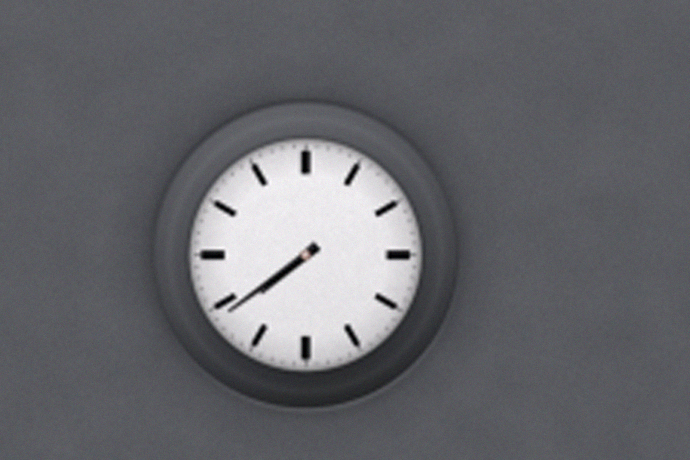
7:39
